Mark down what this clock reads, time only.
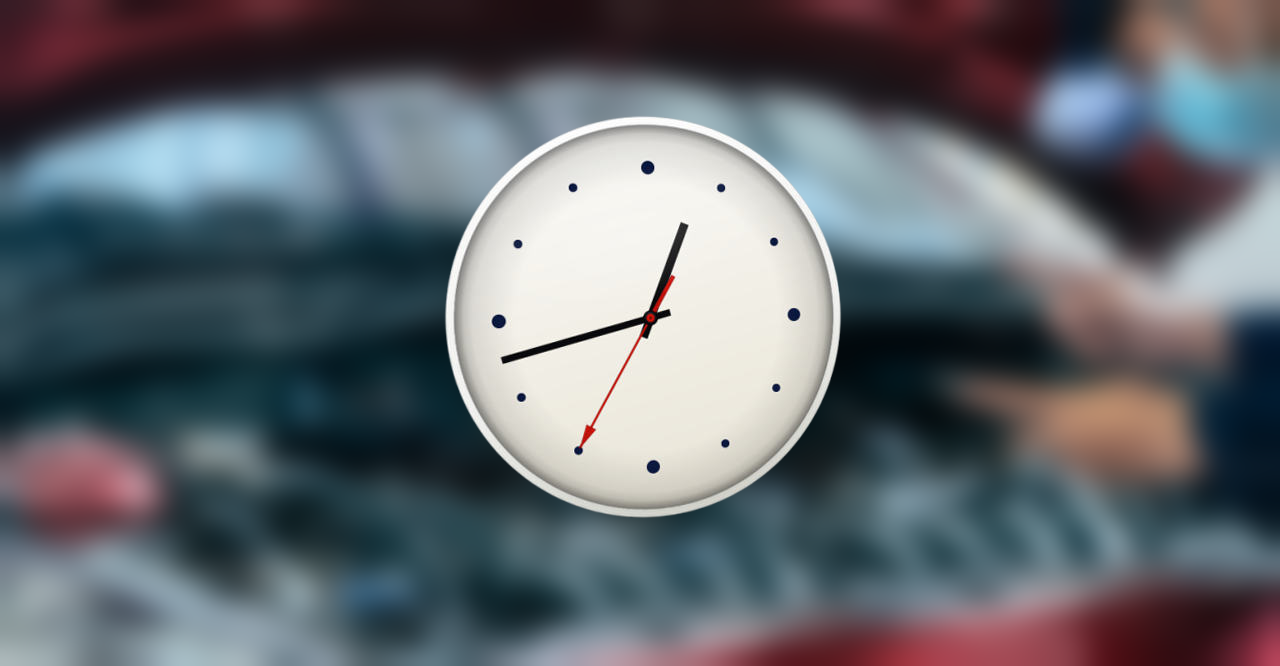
12:42:35
